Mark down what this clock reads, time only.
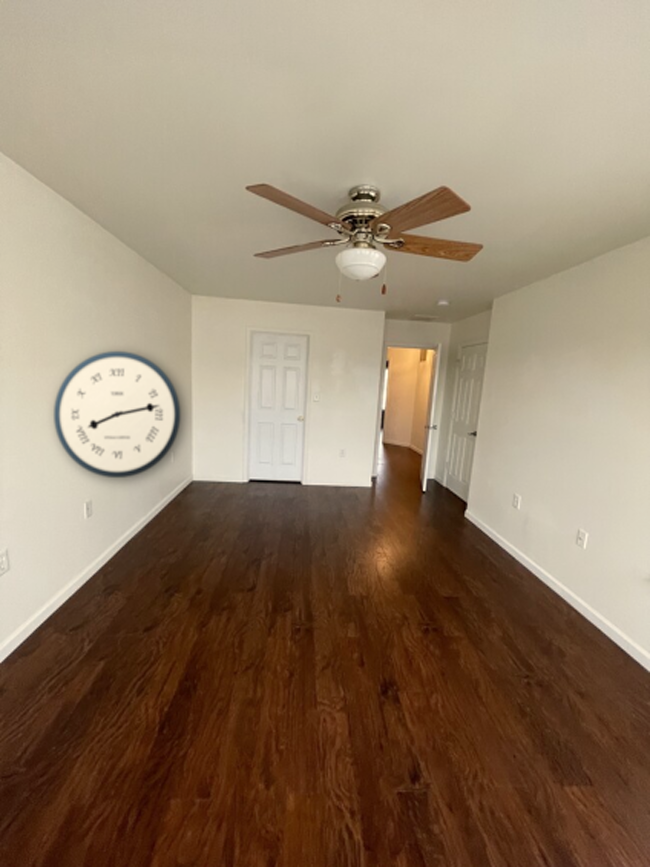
8:13
